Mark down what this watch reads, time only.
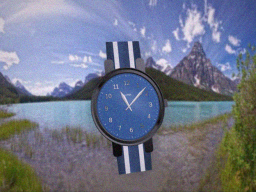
11:08
